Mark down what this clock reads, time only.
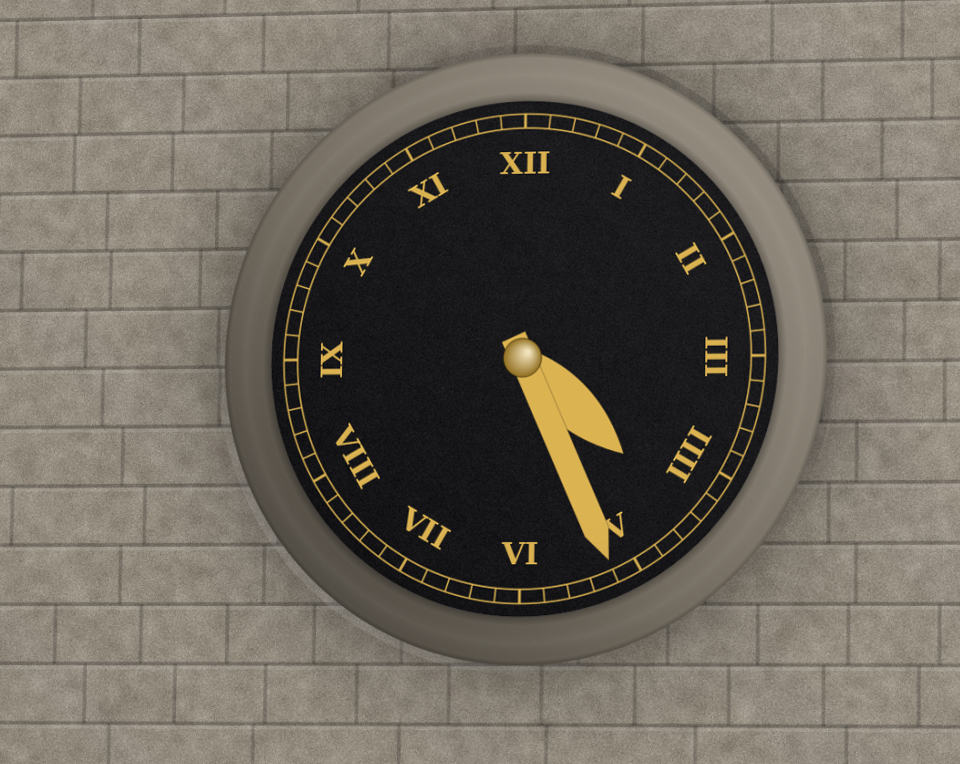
4:26
